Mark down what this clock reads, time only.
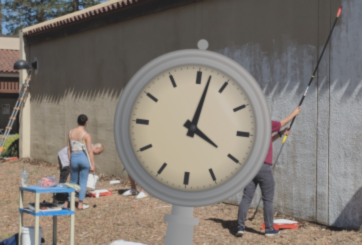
4:02
